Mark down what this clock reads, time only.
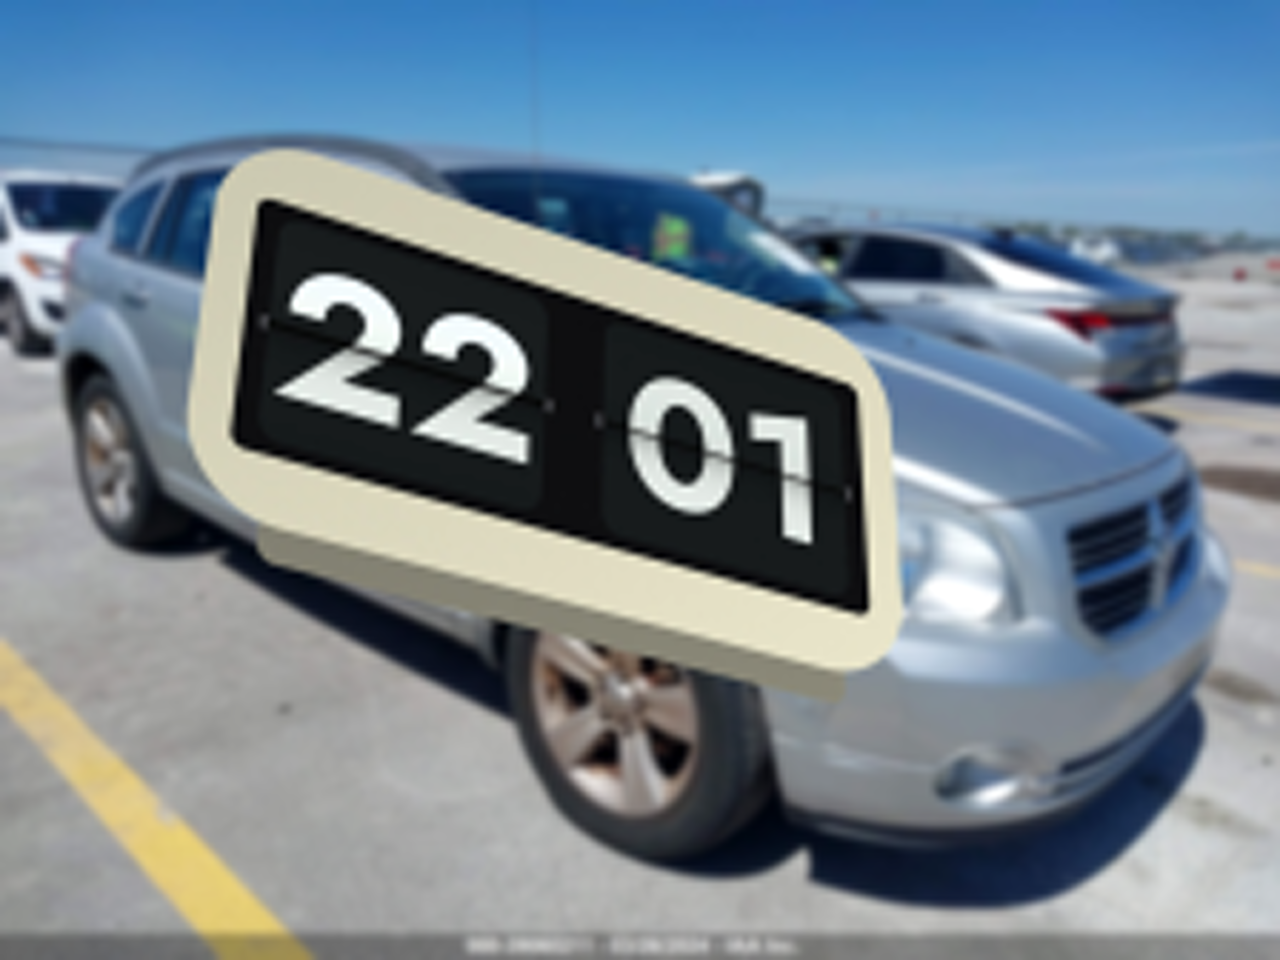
22:01
